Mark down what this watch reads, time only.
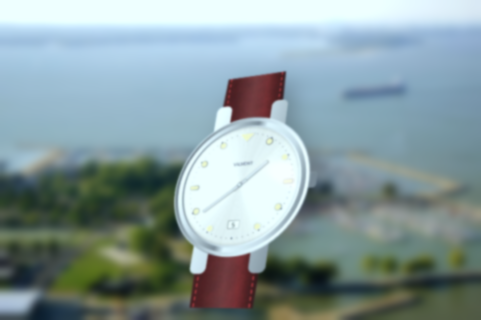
1:39
